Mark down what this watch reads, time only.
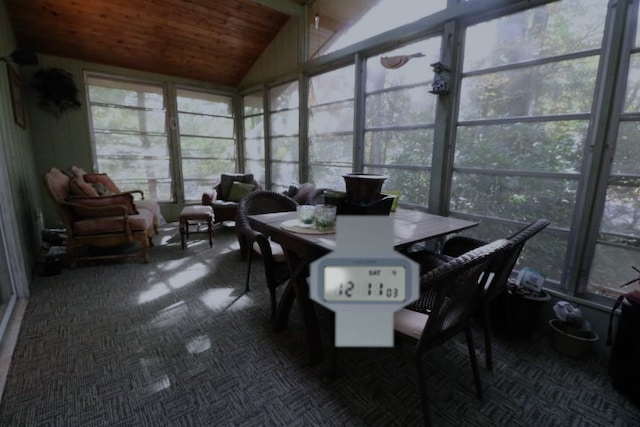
12:11
